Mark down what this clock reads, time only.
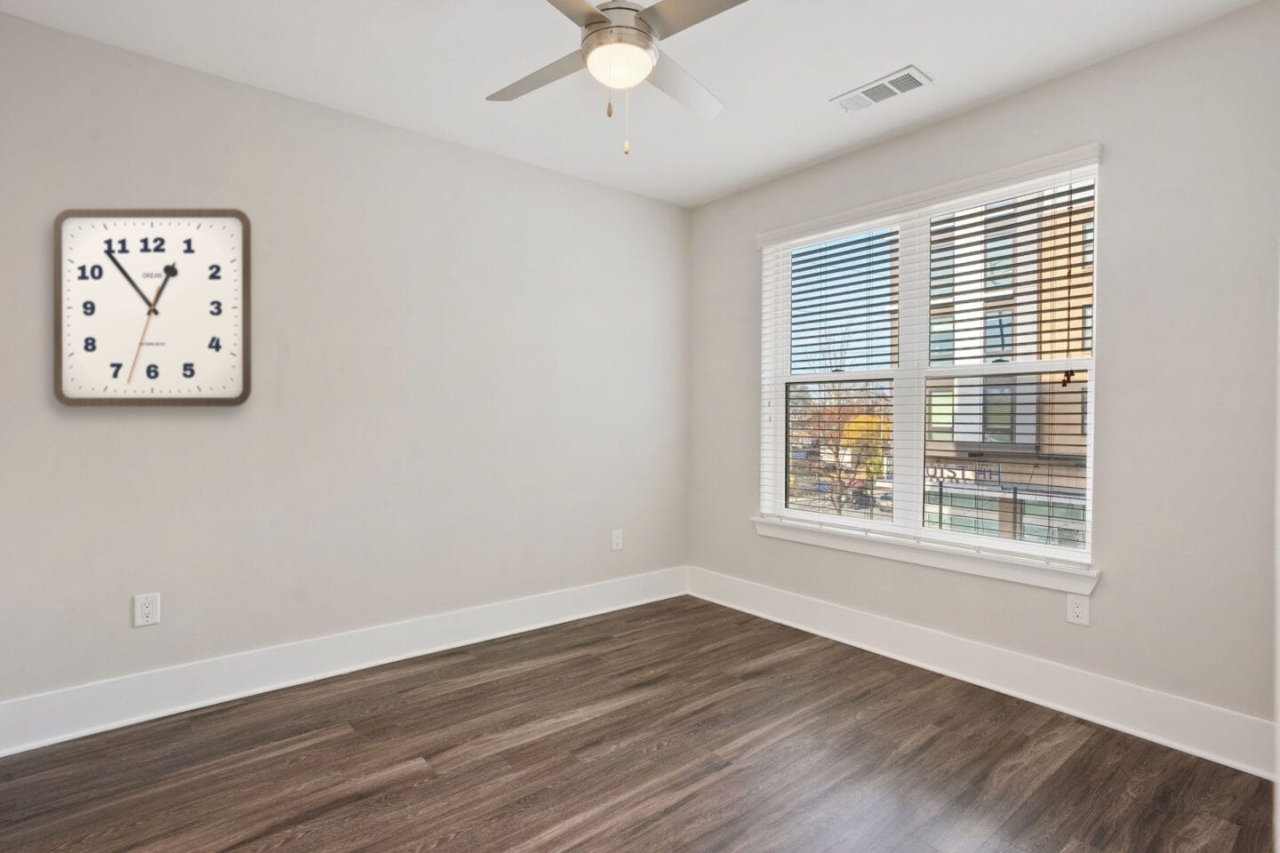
12:53:33
